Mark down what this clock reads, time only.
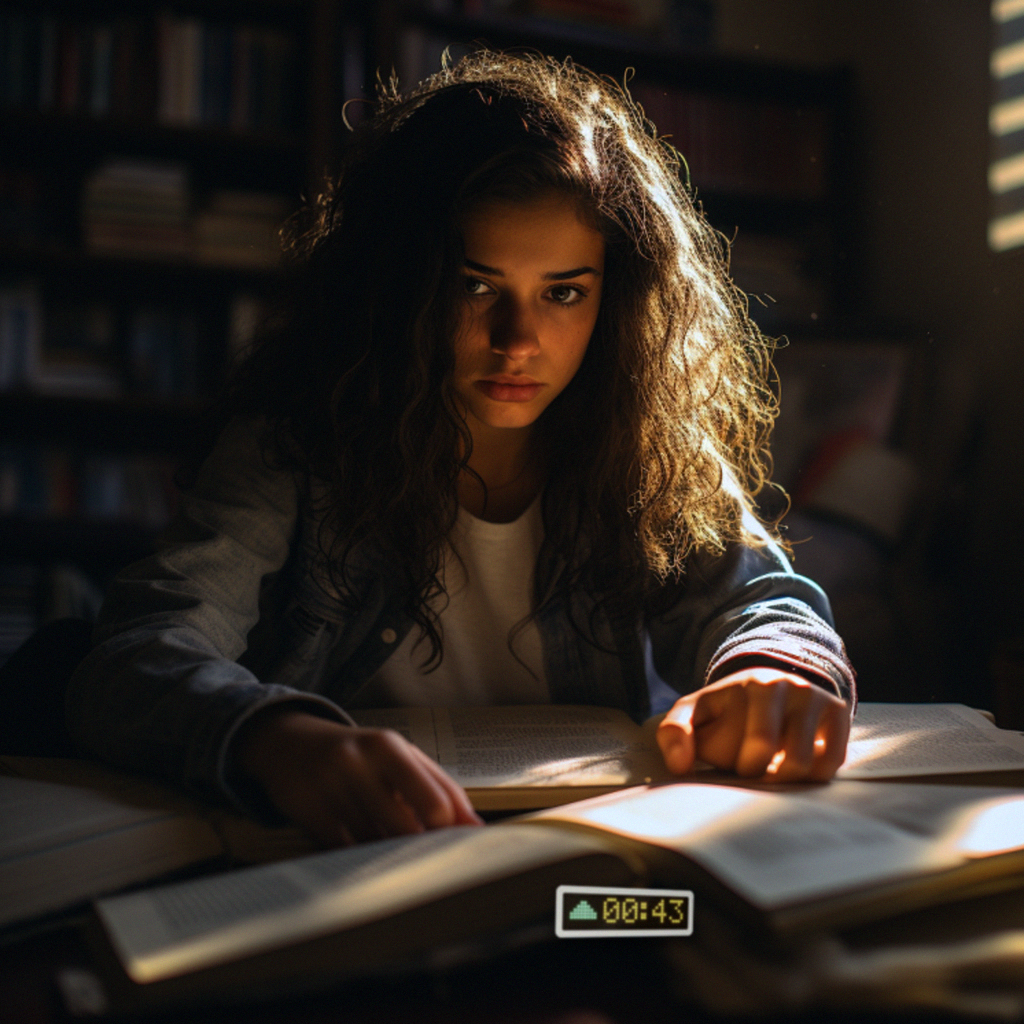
0:43
